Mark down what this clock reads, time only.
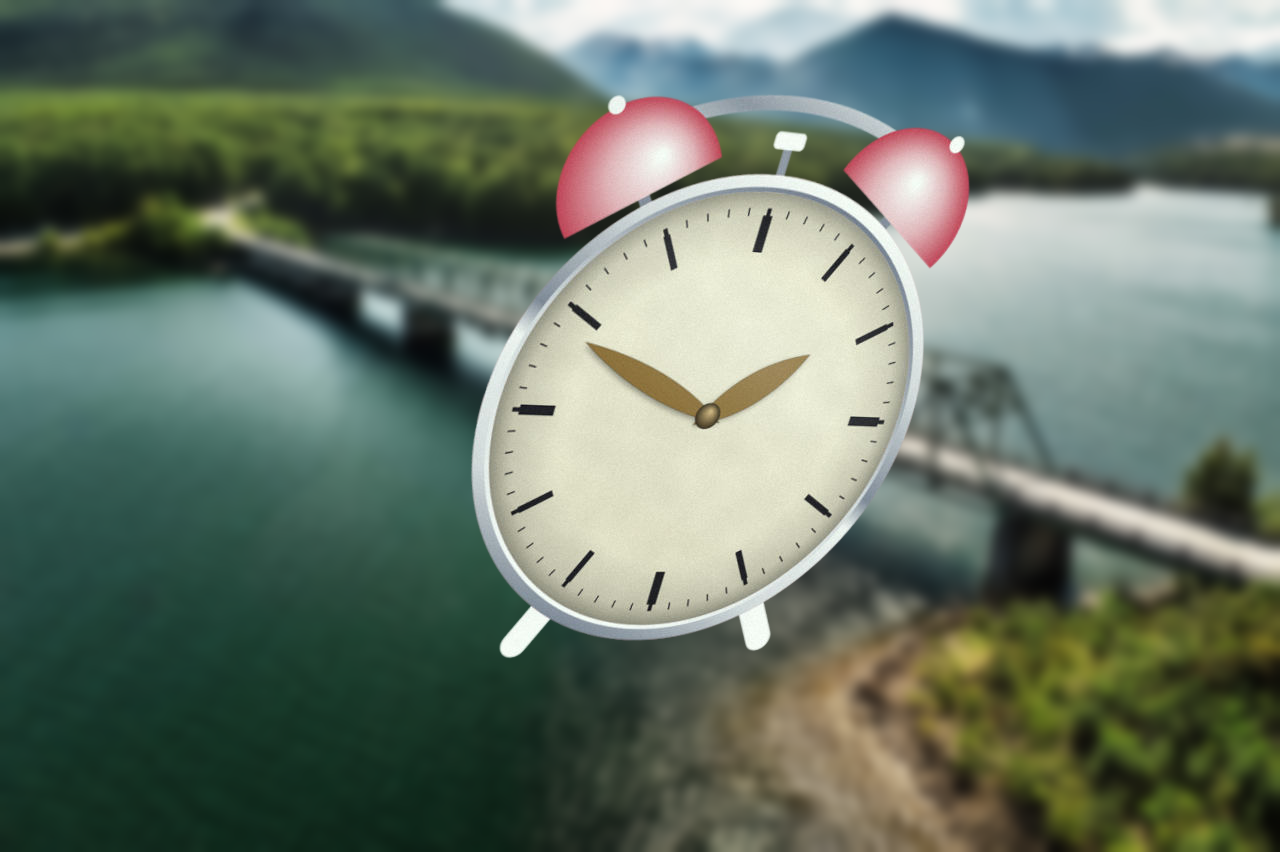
1:49
